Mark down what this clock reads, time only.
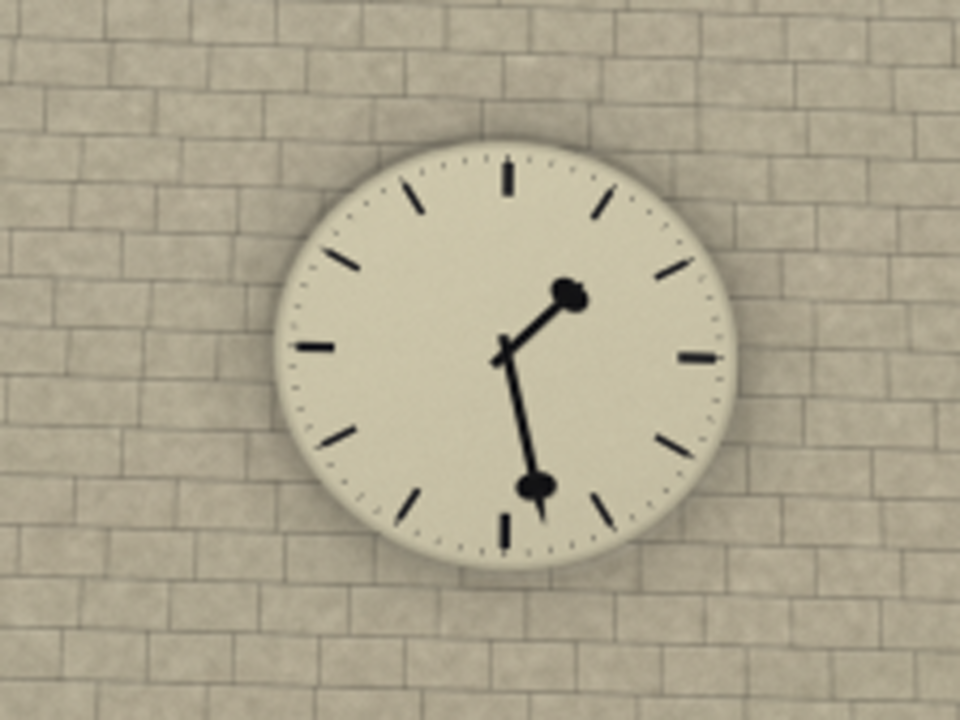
1:28
